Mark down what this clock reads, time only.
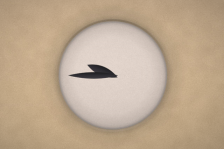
9:45
